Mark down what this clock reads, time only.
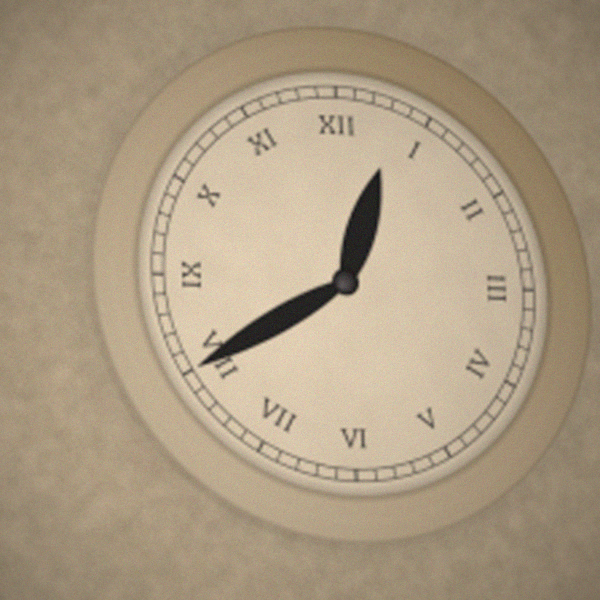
12:40
